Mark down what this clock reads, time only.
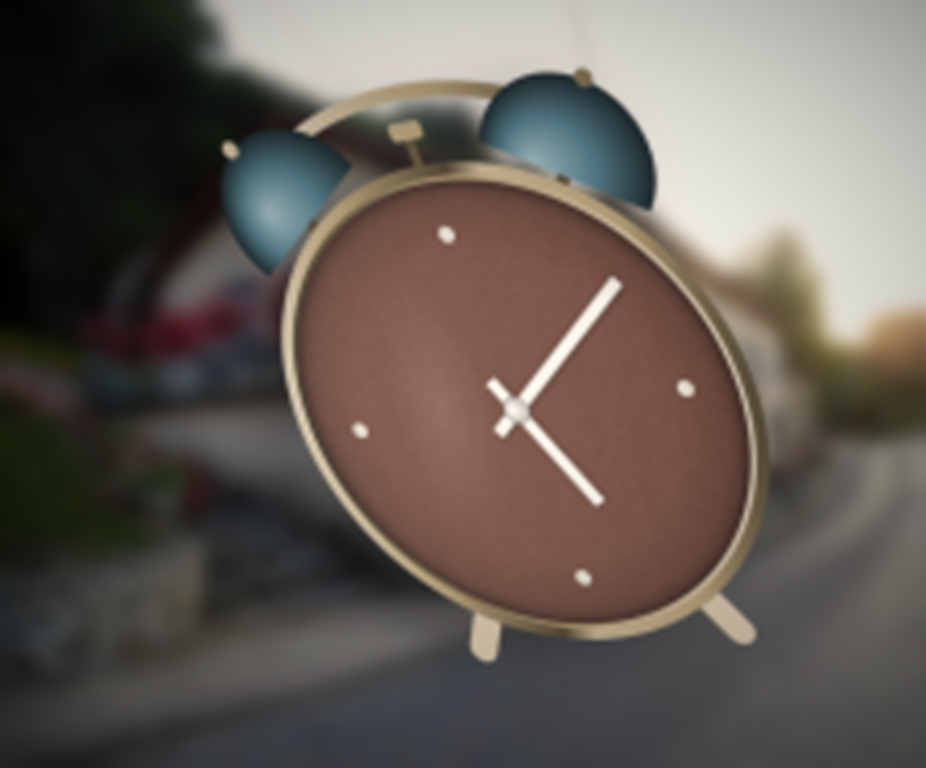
5:09
